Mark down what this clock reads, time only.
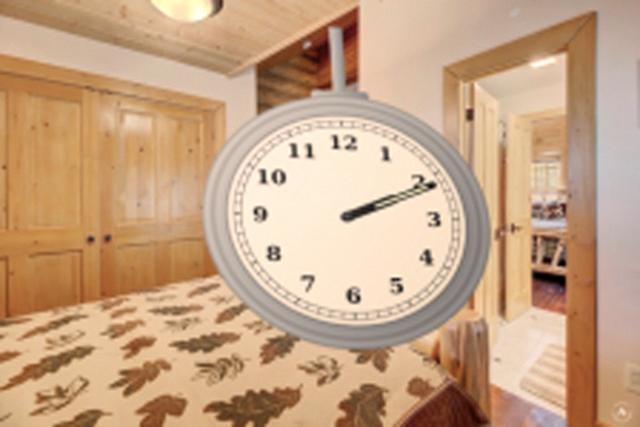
2:11
